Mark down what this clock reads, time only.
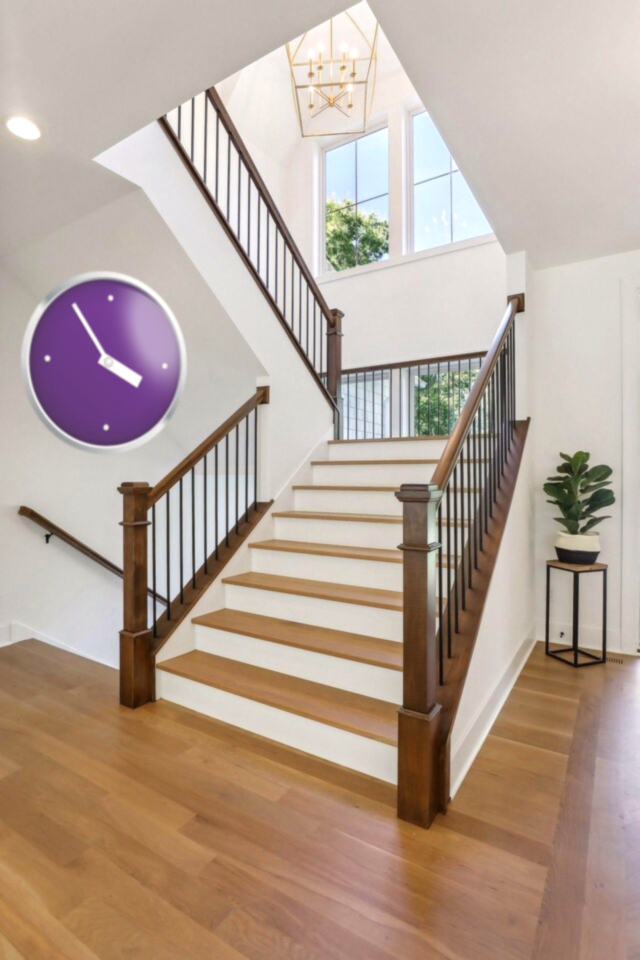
3:54
